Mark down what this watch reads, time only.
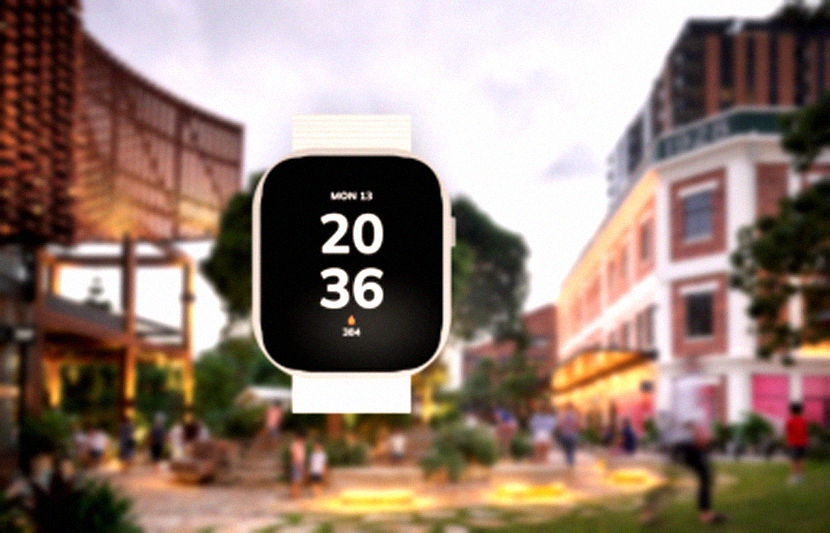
20:36
